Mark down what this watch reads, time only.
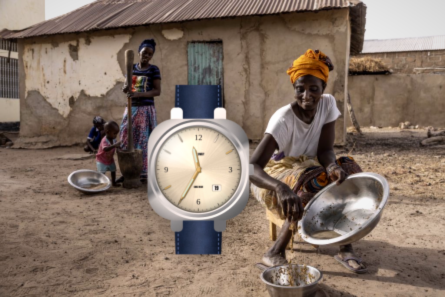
11:35
